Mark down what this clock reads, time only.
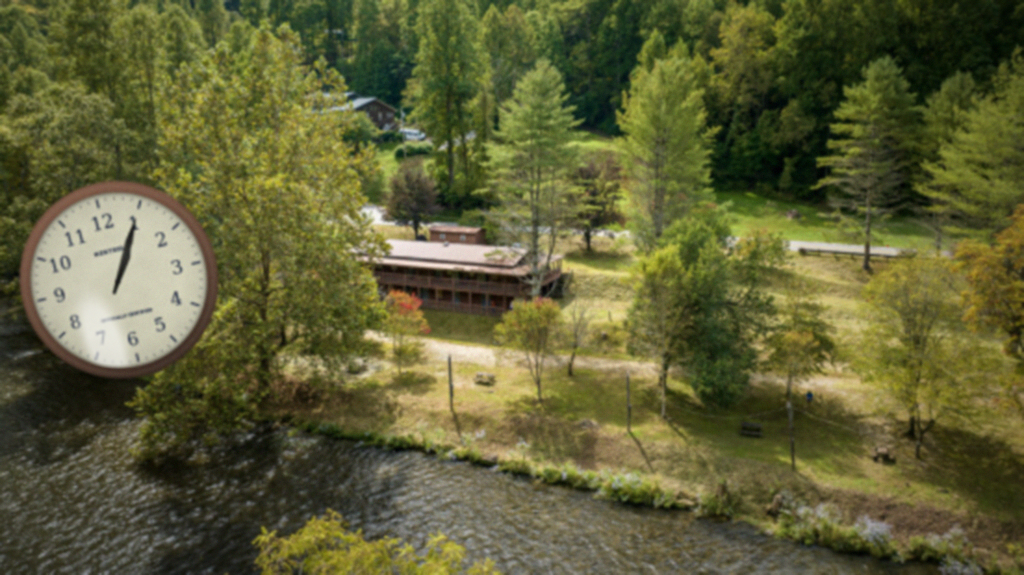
1:05
